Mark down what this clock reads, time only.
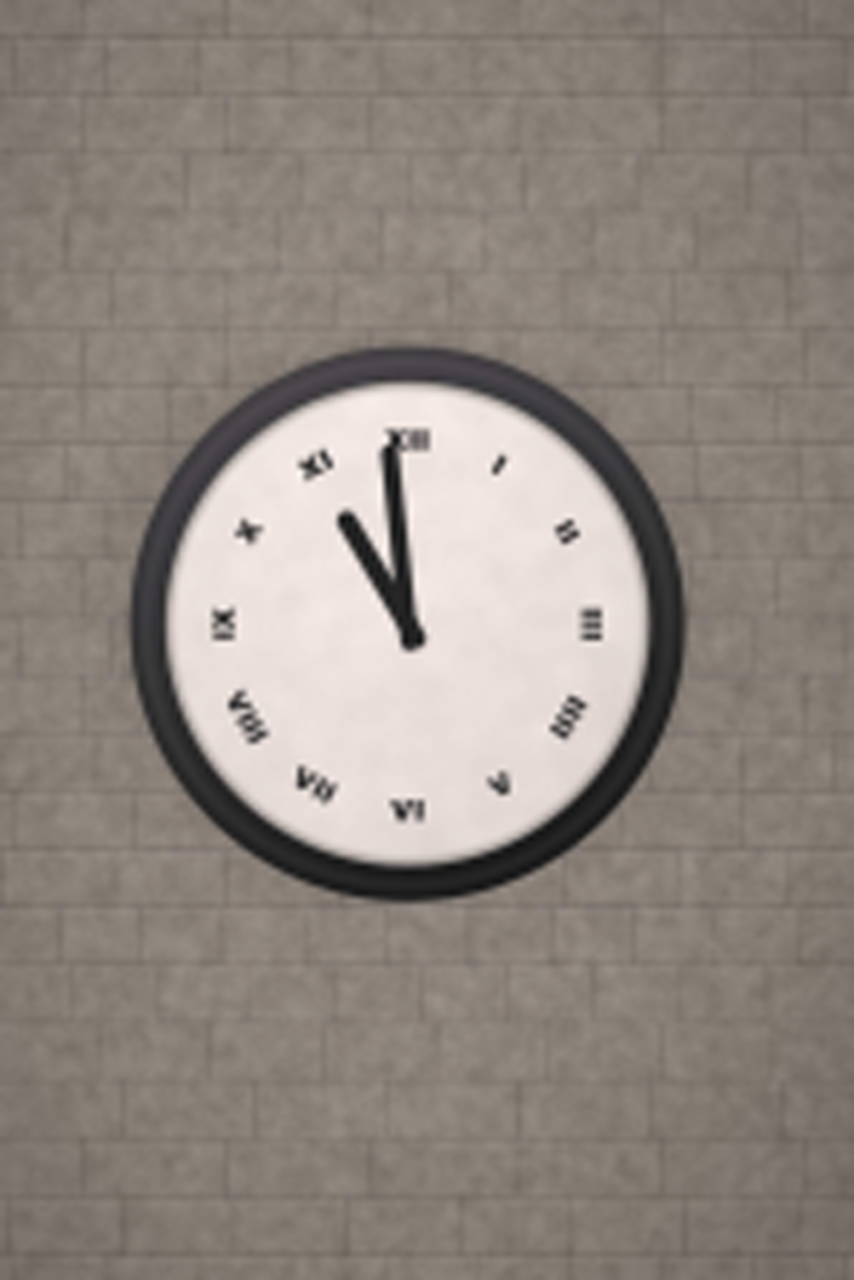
10:59
